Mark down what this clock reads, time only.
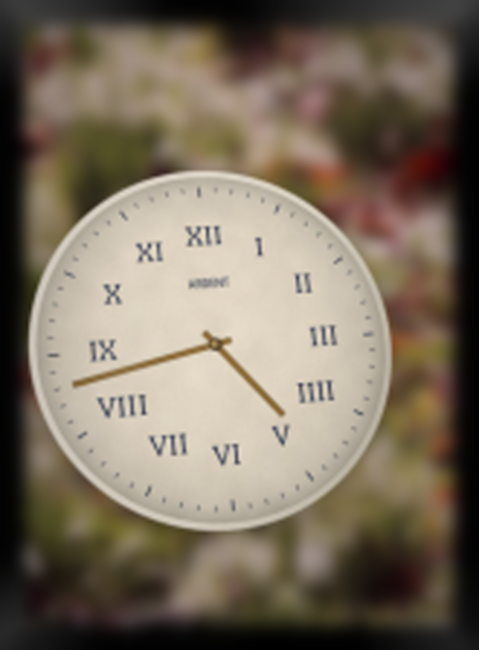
4:43
